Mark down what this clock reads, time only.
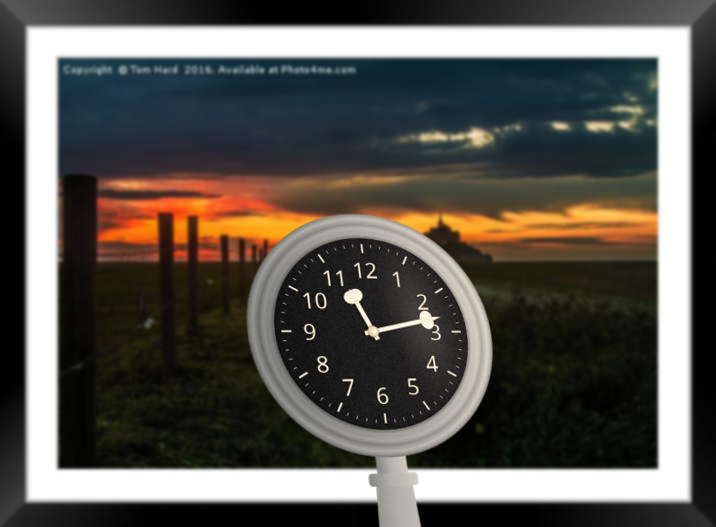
11:13
